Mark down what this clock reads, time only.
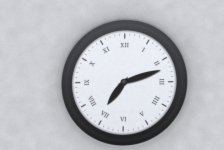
7:12
